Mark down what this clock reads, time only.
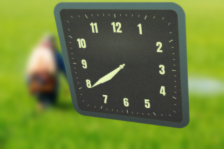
7:39
